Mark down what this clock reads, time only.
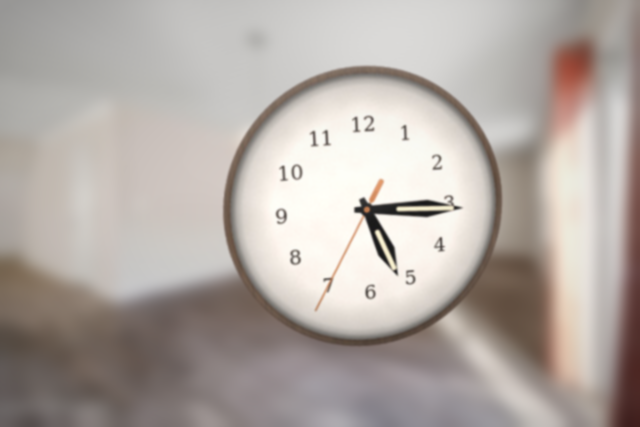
5:15:35
